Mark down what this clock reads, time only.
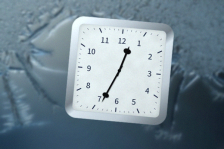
12:34
